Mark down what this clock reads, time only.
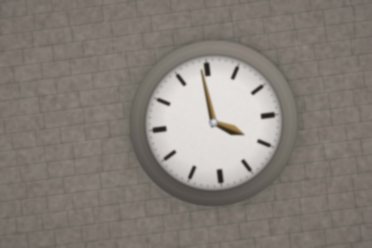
3:59
